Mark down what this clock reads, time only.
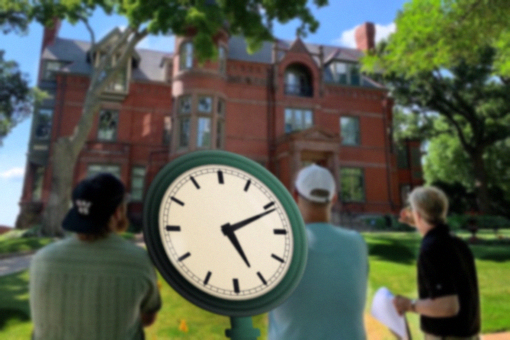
5:11
